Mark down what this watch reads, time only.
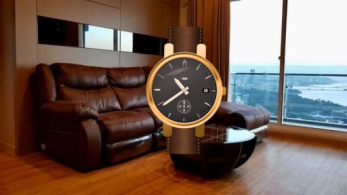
10:39
